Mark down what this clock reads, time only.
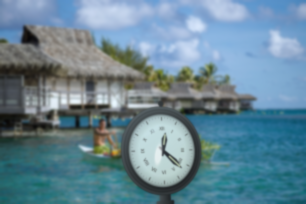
12:22
